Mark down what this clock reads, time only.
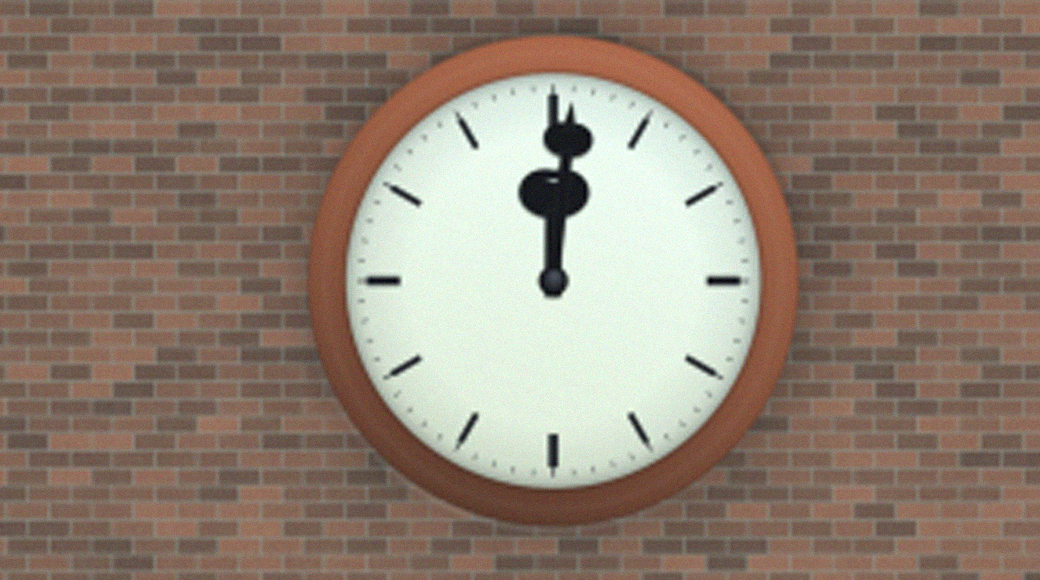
12:01
